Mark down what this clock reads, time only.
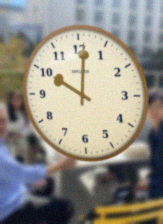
10:01
